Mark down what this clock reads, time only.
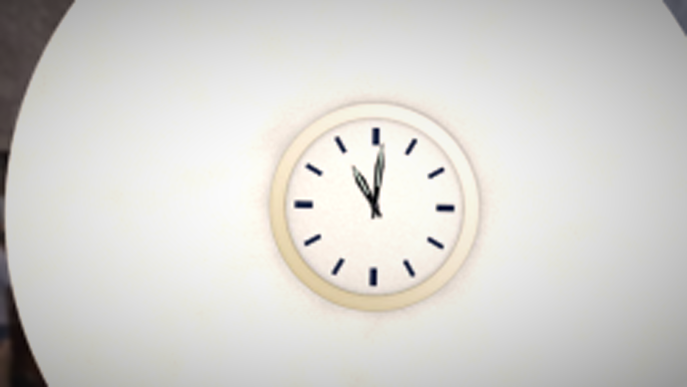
11:01
